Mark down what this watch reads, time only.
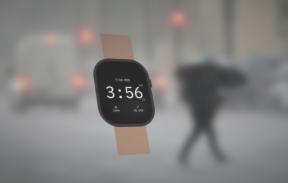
3:56
